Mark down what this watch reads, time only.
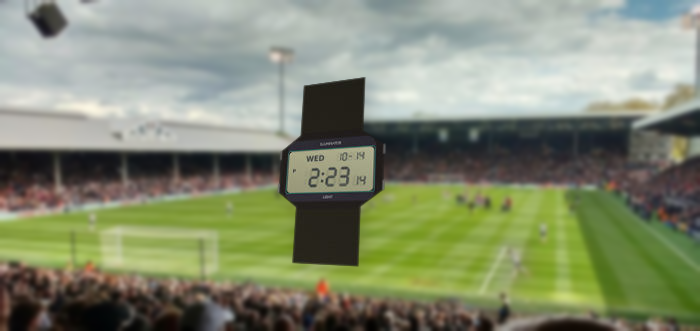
2:23:14
